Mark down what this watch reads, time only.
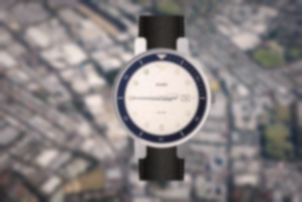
2:45
